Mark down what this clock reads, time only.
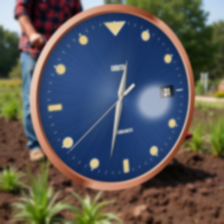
12:32:39
